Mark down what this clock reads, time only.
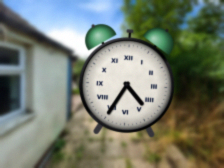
4:35
